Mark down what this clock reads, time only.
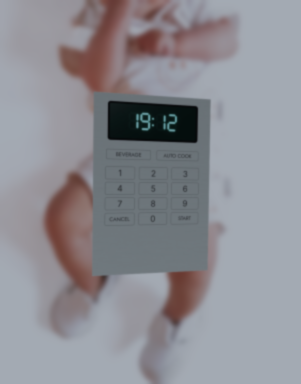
19:12
